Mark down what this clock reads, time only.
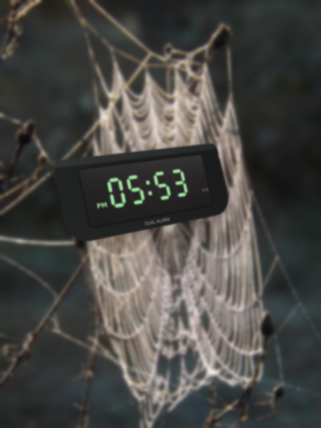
5:53
